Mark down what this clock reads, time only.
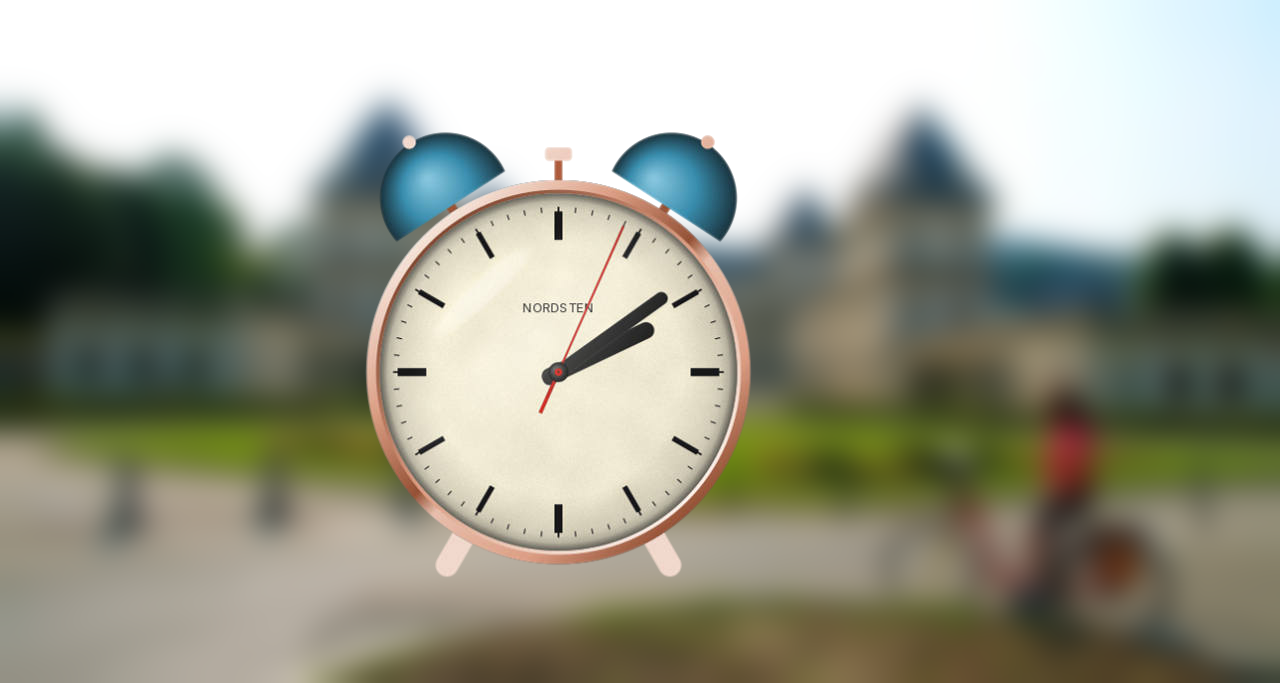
2:09:04
